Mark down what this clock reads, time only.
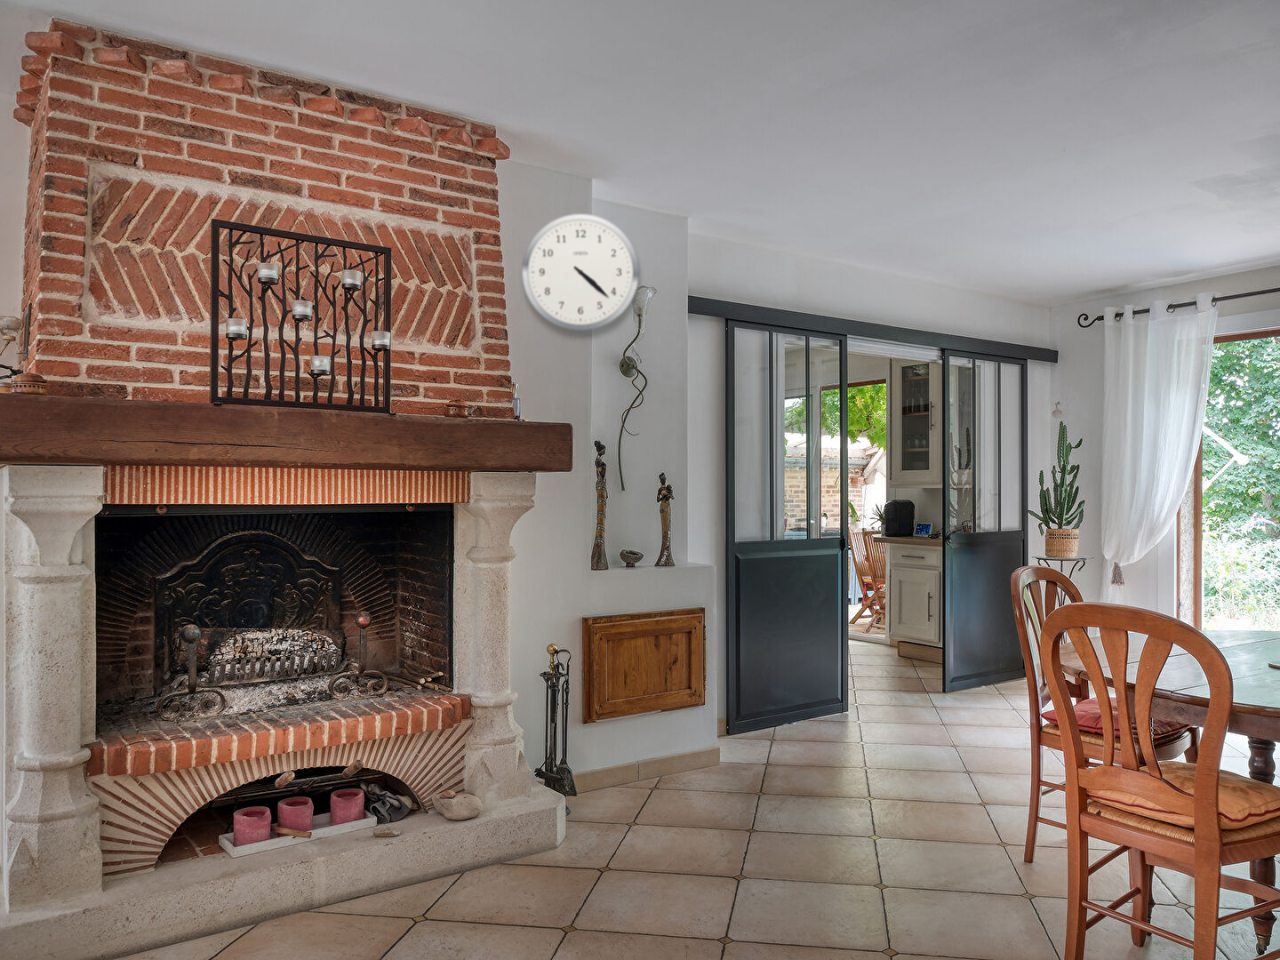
4:22
